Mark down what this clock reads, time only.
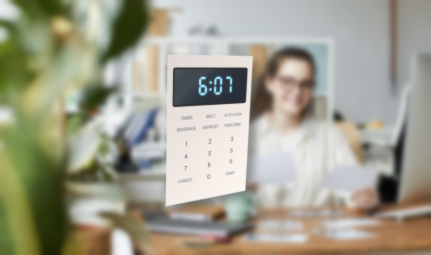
6:07
